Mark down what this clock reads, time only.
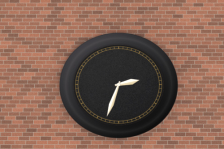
2:33
